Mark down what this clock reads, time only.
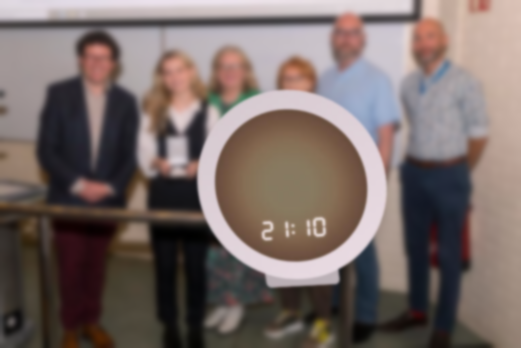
21:10
